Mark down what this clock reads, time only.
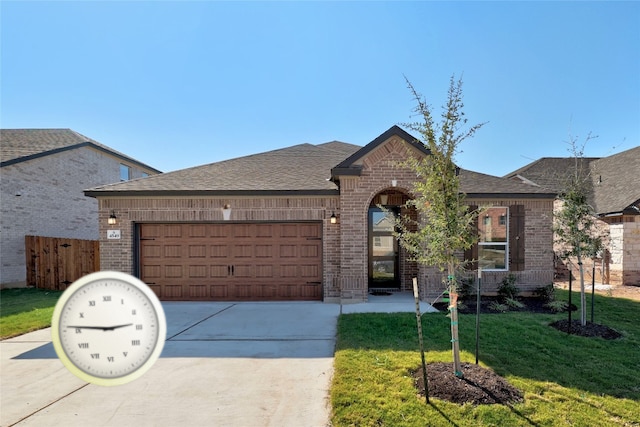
2:46
